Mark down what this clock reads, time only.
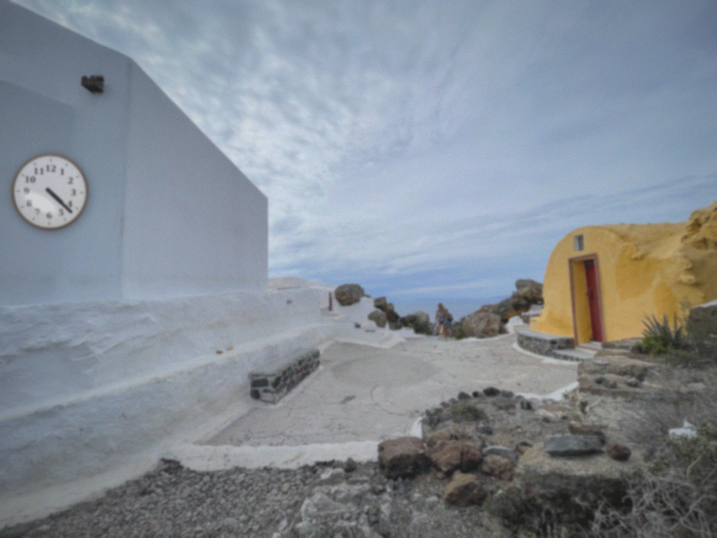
4:22
